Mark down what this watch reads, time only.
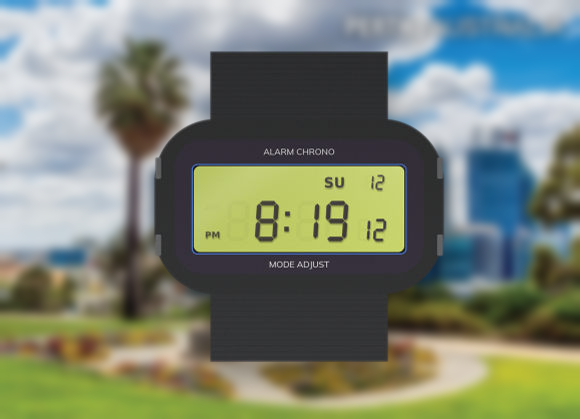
8:19:12
